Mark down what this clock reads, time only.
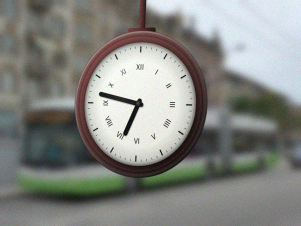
6:47
